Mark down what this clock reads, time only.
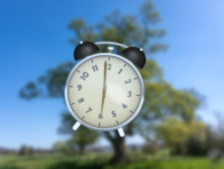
5:59
